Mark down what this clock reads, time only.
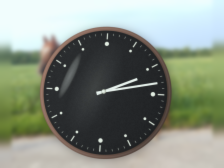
2:13
